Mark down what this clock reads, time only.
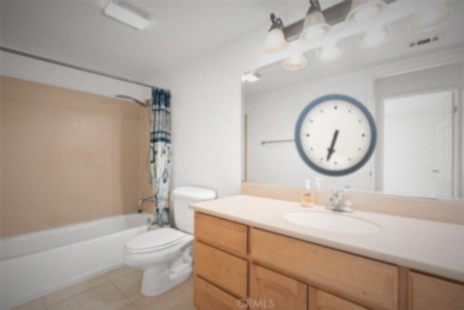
6:33
